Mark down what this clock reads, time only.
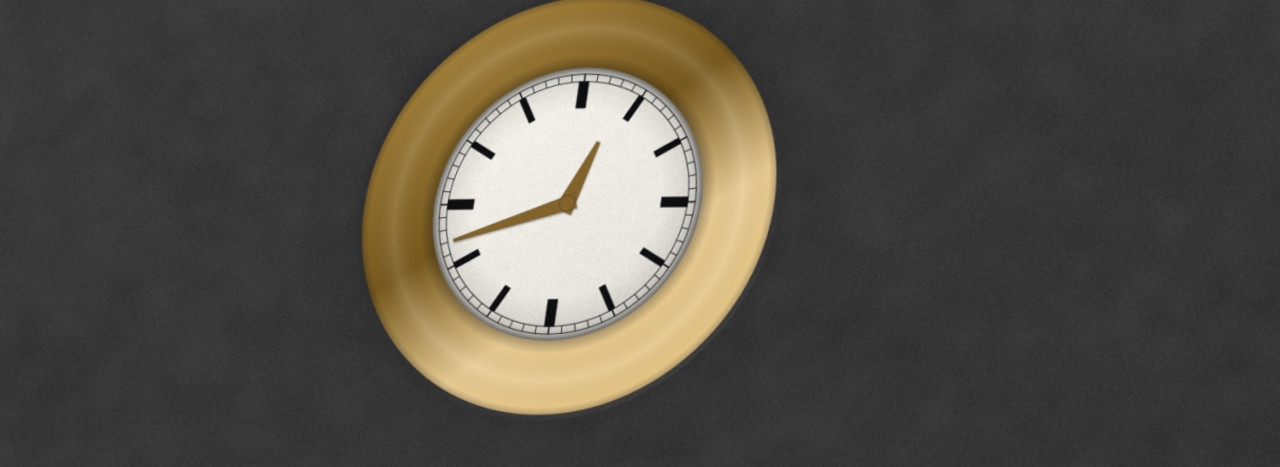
12:42
